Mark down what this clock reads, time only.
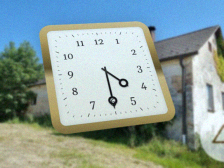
4:30
